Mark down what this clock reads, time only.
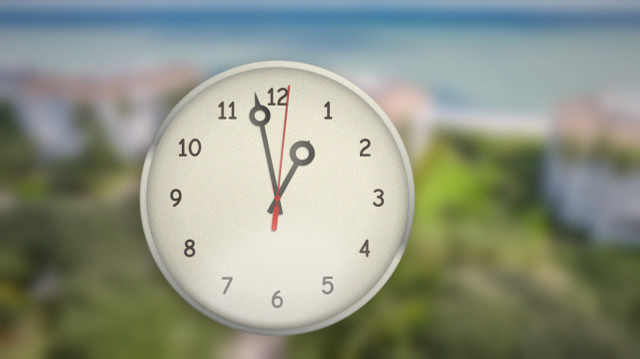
12:58:01
